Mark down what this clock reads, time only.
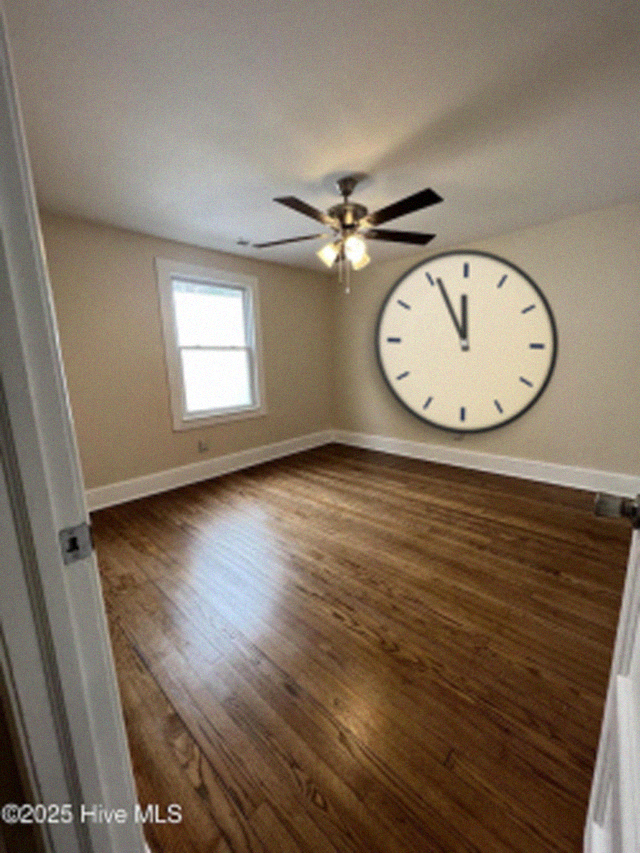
11:56
